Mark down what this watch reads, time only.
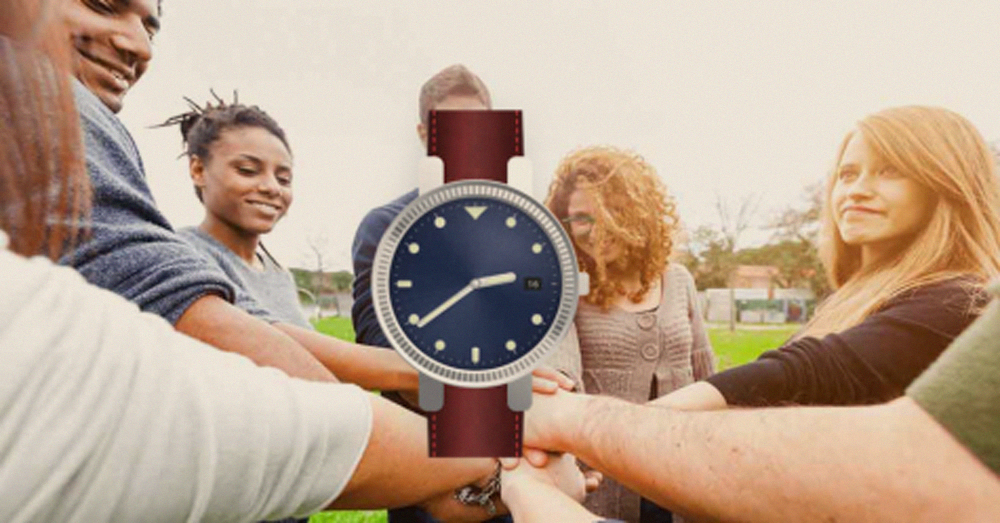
2:39
